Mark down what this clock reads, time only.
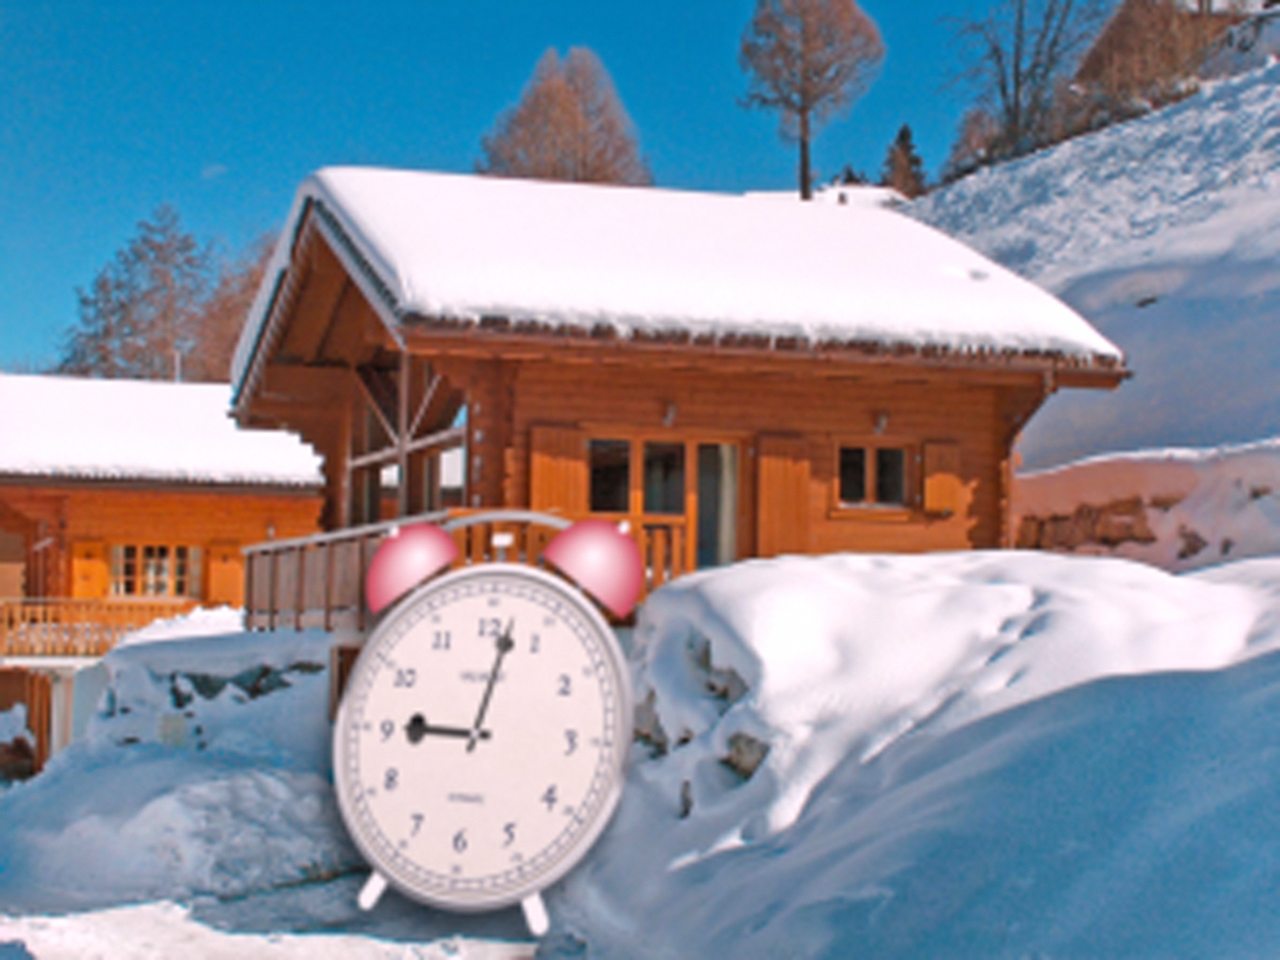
9:02
